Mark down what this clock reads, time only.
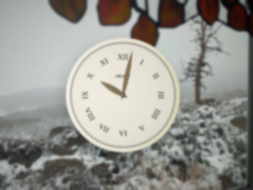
10:02
